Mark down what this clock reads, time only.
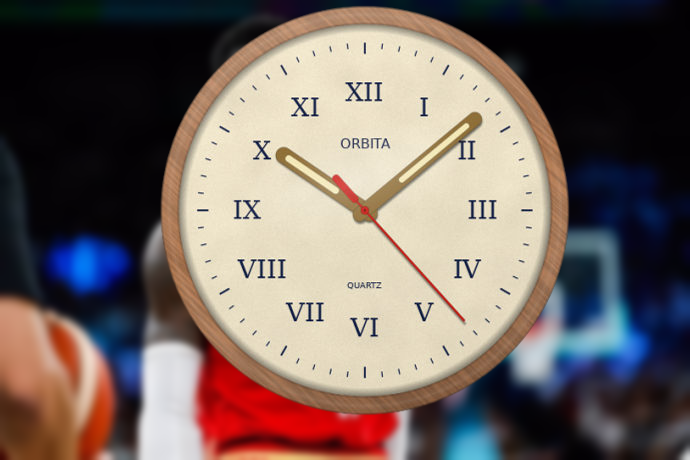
10:08:23
